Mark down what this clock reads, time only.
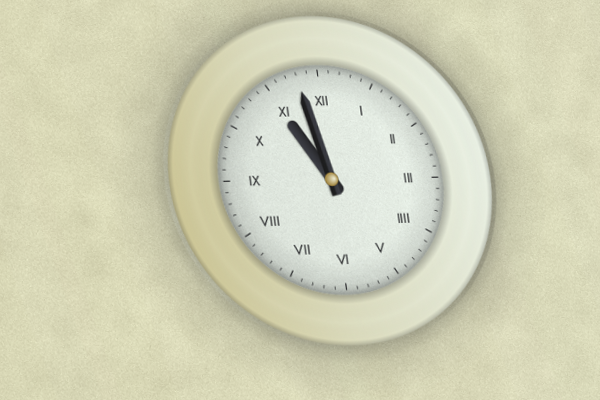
10:58
